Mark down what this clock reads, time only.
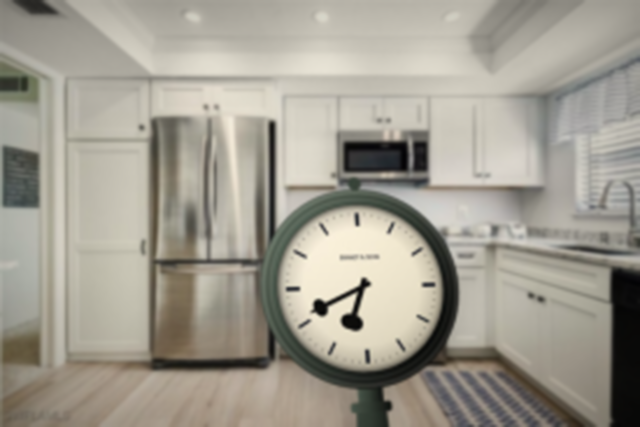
6:41
